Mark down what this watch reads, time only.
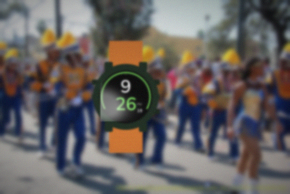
9:26
